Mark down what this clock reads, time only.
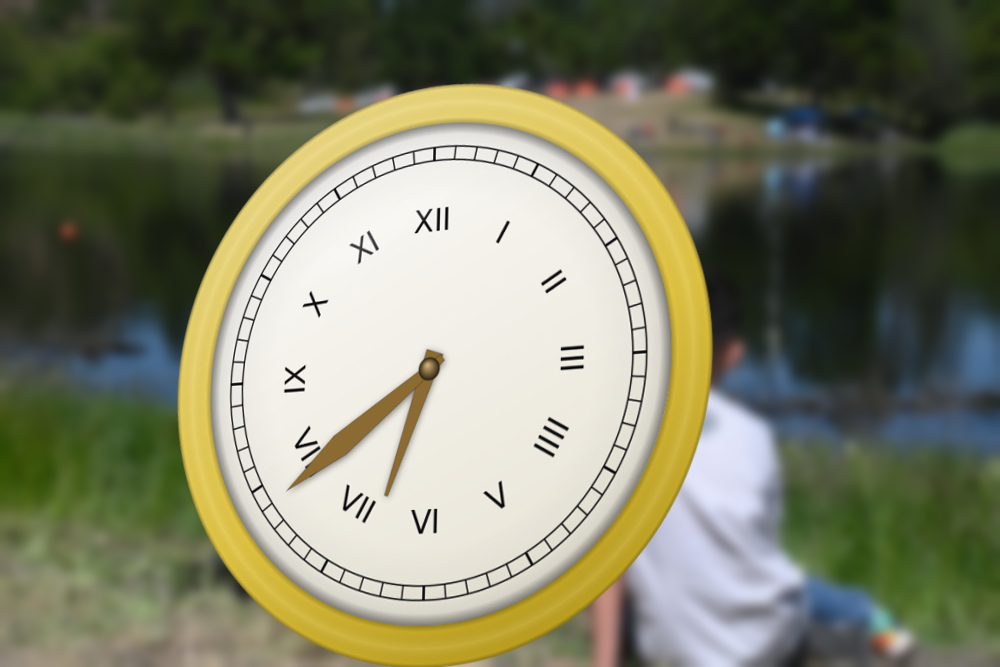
6:39
